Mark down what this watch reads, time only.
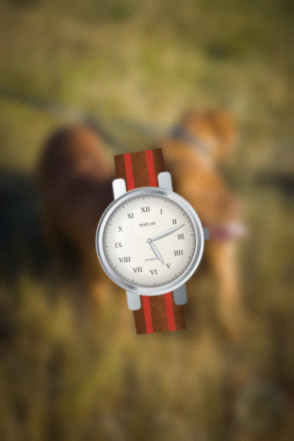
5:12
